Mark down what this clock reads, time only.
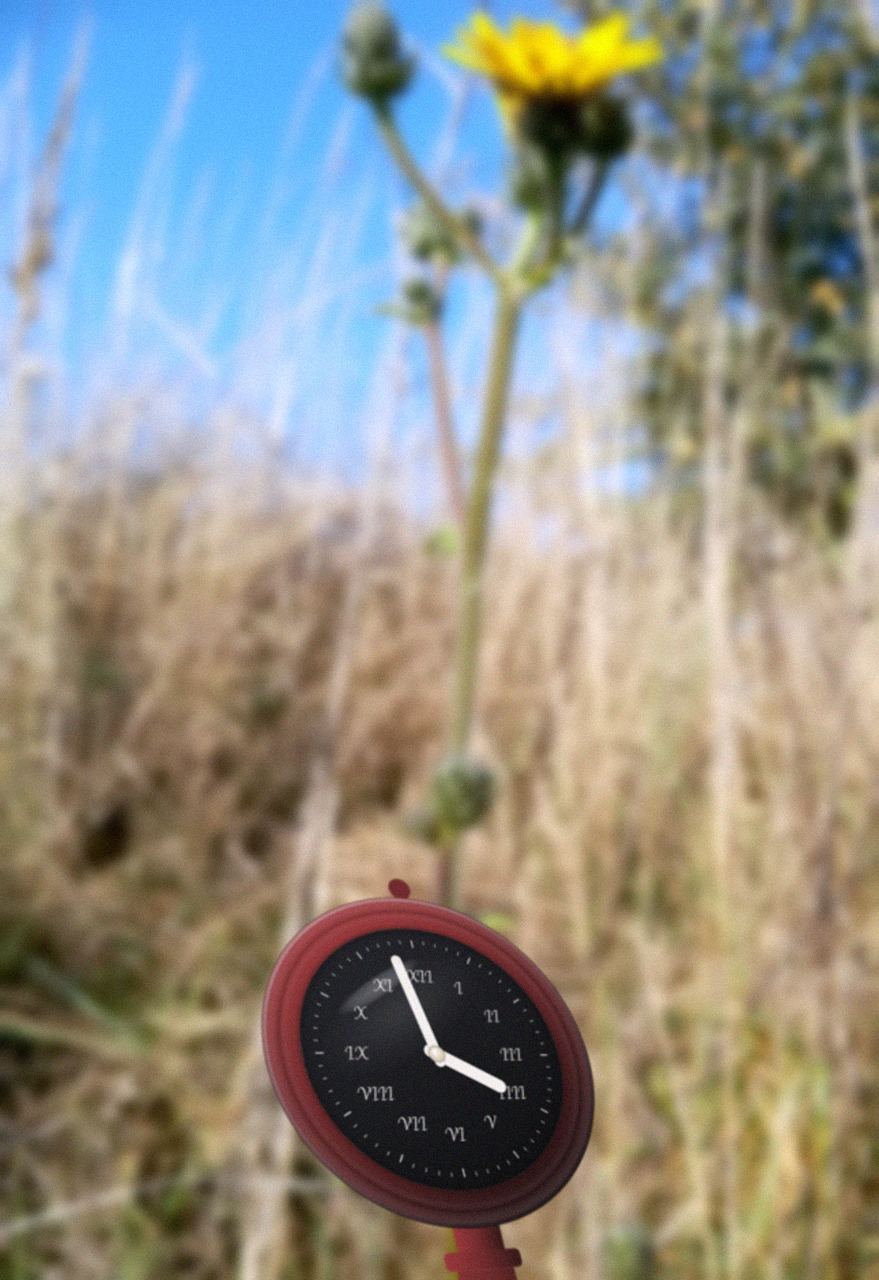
3:58
